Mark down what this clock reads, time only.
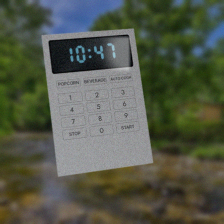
10:47
